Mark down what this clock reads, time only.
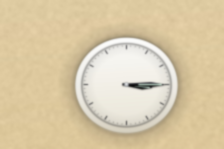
3:15
